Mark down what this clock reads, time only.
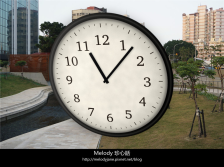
11:07
